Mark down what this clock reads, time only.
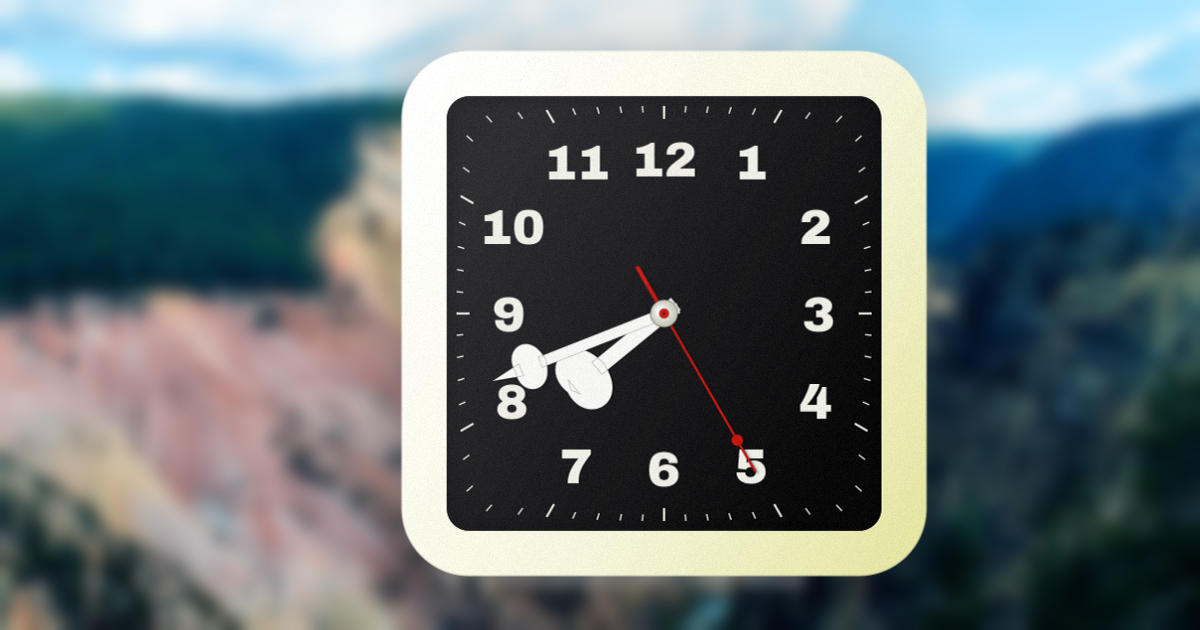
7:41:25
